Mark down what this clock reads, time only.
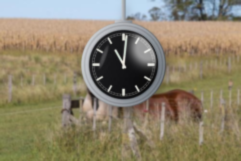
11:01
